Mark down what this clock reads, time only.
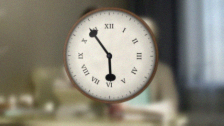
5:54
